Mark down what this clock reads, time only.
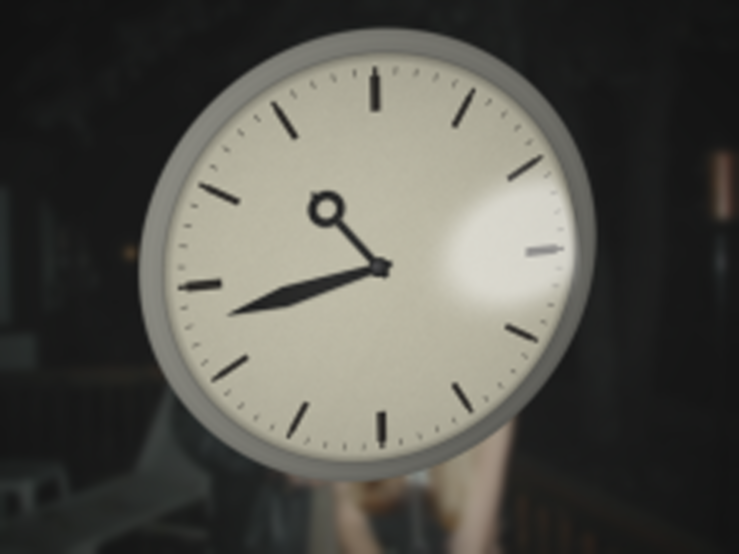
10:43
